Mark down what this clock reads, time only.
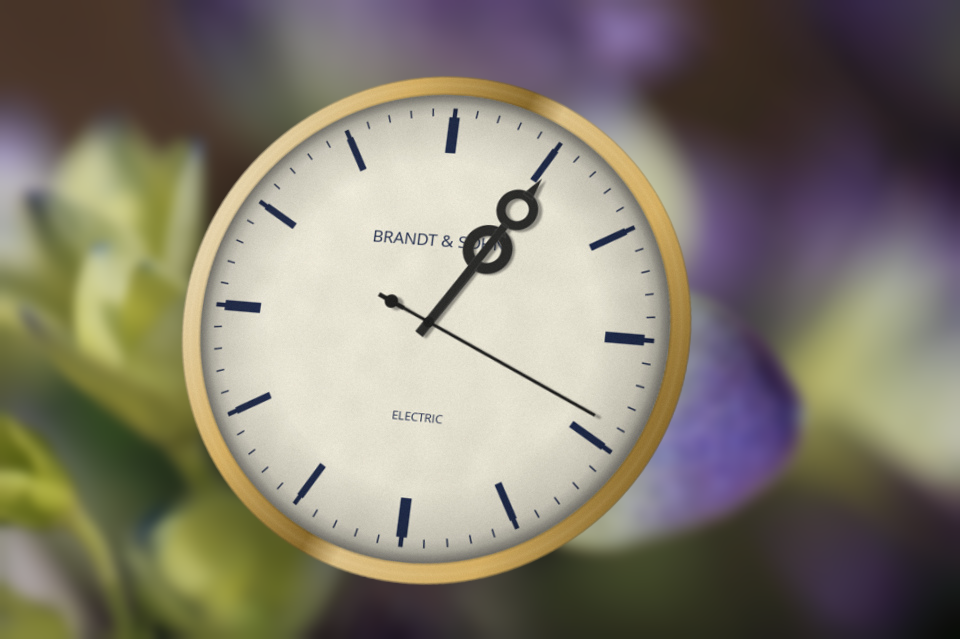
1:05:19
